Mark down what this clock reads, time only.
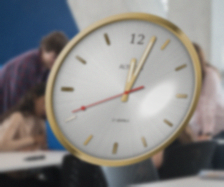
12:02:41
